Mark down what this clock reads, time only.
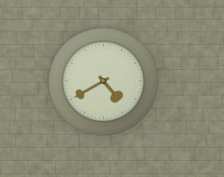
4:40
